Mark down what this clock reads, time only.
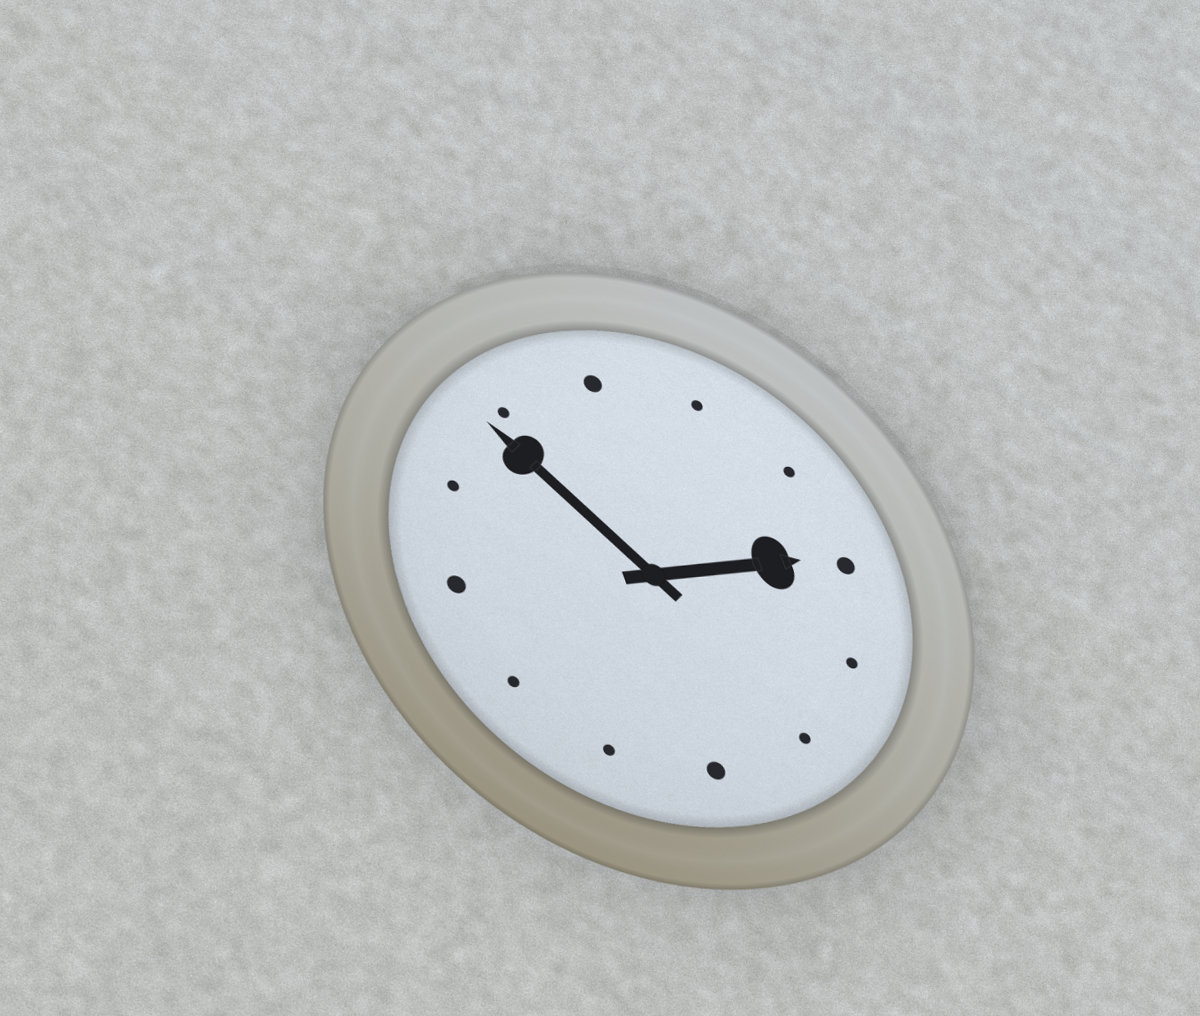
2:54
